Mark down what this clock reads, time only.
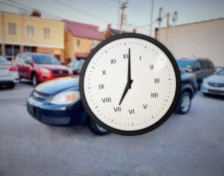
7:01
